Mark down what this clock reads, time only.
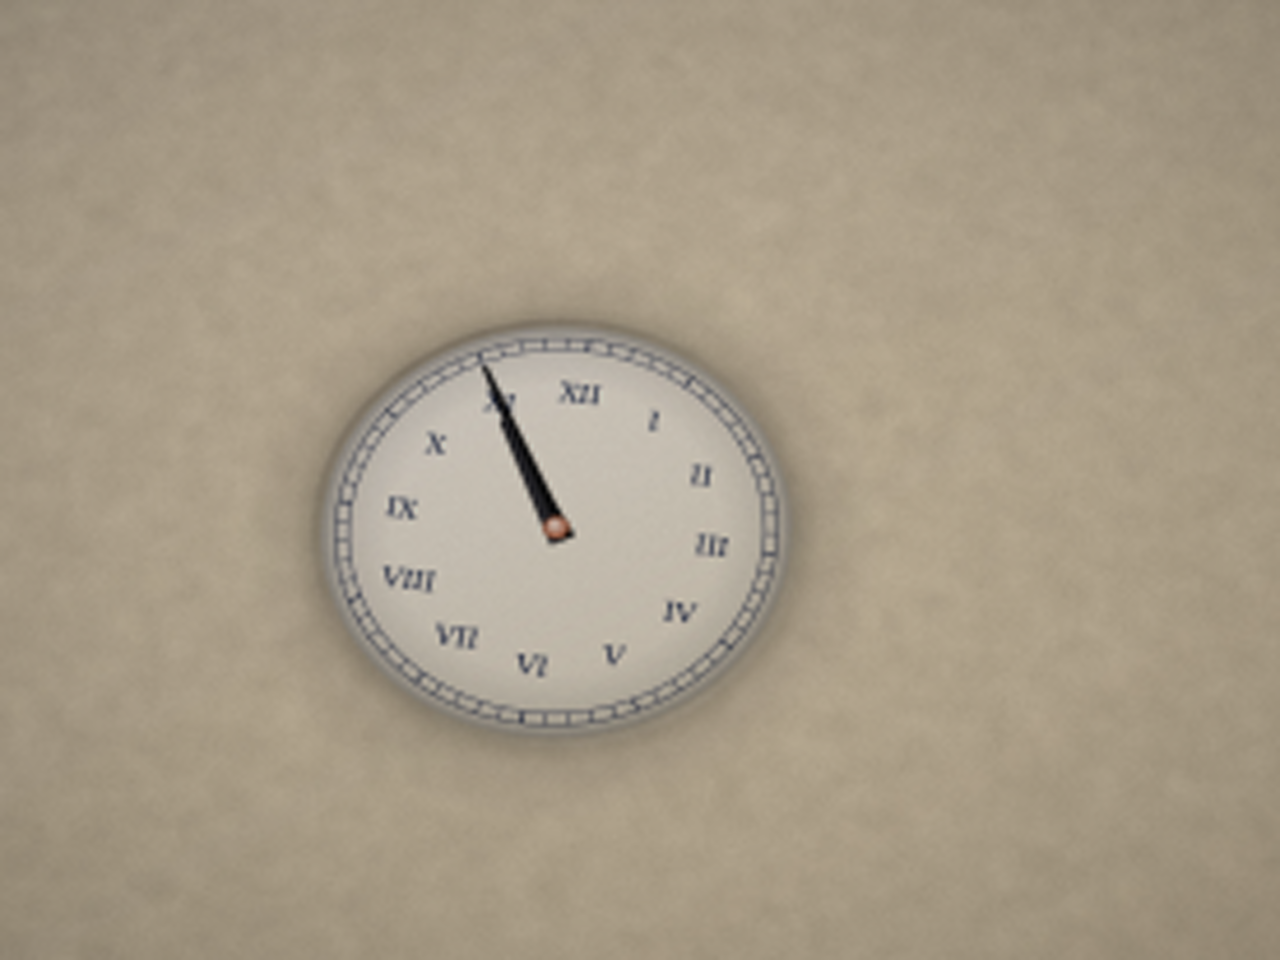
10:55
